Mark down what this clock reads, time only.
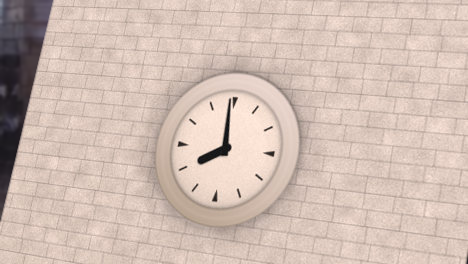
7:59
